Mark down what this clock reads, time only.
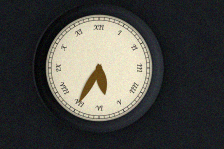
5:35
